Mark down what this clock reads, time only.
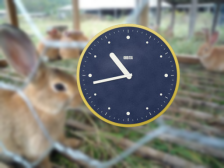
10:43
